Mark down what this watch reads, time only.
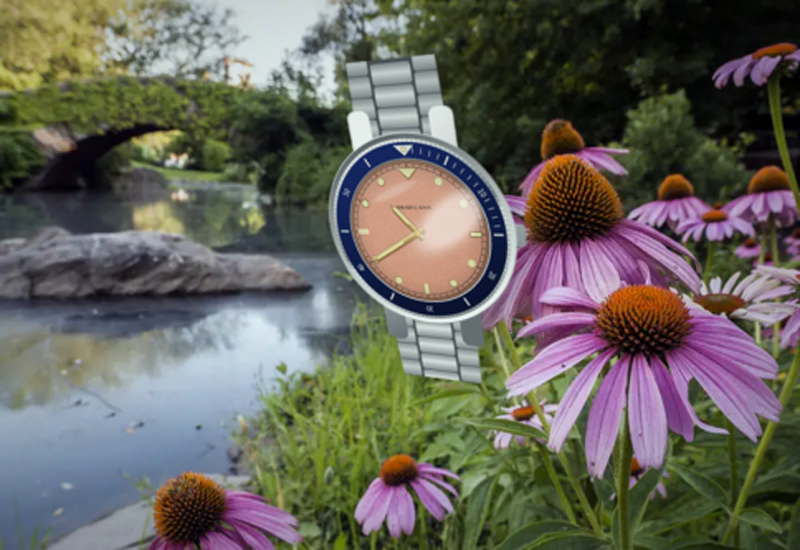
10:40
